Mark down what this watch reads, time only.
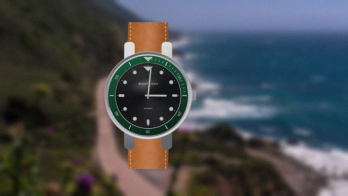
3:01
